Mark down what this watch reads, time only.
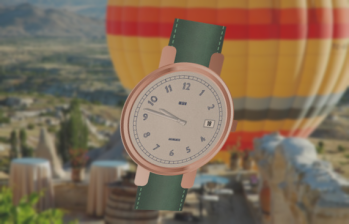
9:47
